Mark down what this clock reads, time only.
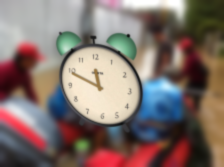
11:49
